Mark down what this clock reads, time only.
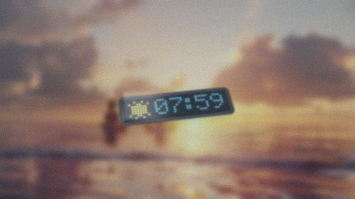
7:59
